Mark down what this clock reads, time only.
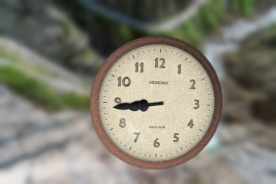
8:44
